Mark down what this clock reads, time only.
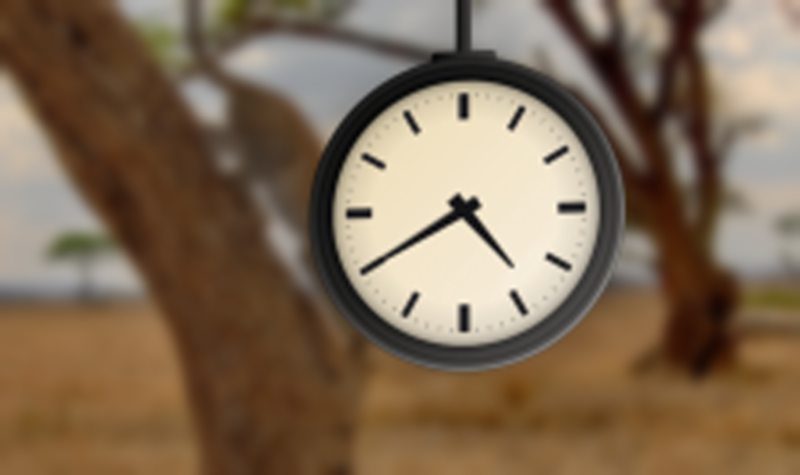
4:40
